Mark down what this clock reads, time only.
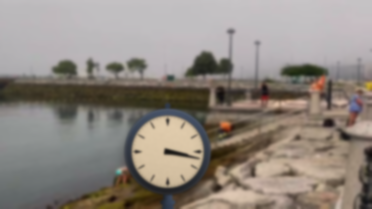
3:17
